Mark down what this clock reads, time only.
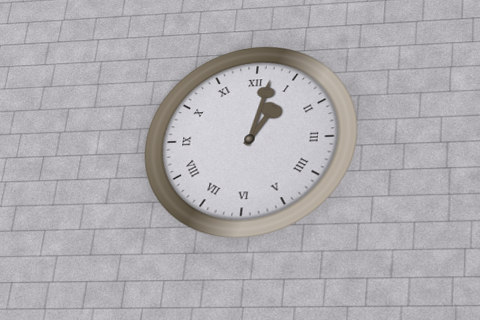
1:02
